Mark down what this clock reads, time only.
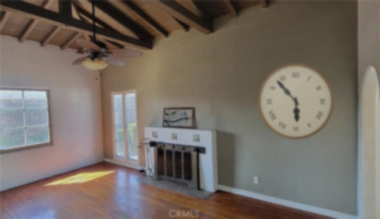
5:53
